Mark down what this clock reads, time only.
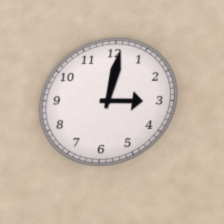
3:01
